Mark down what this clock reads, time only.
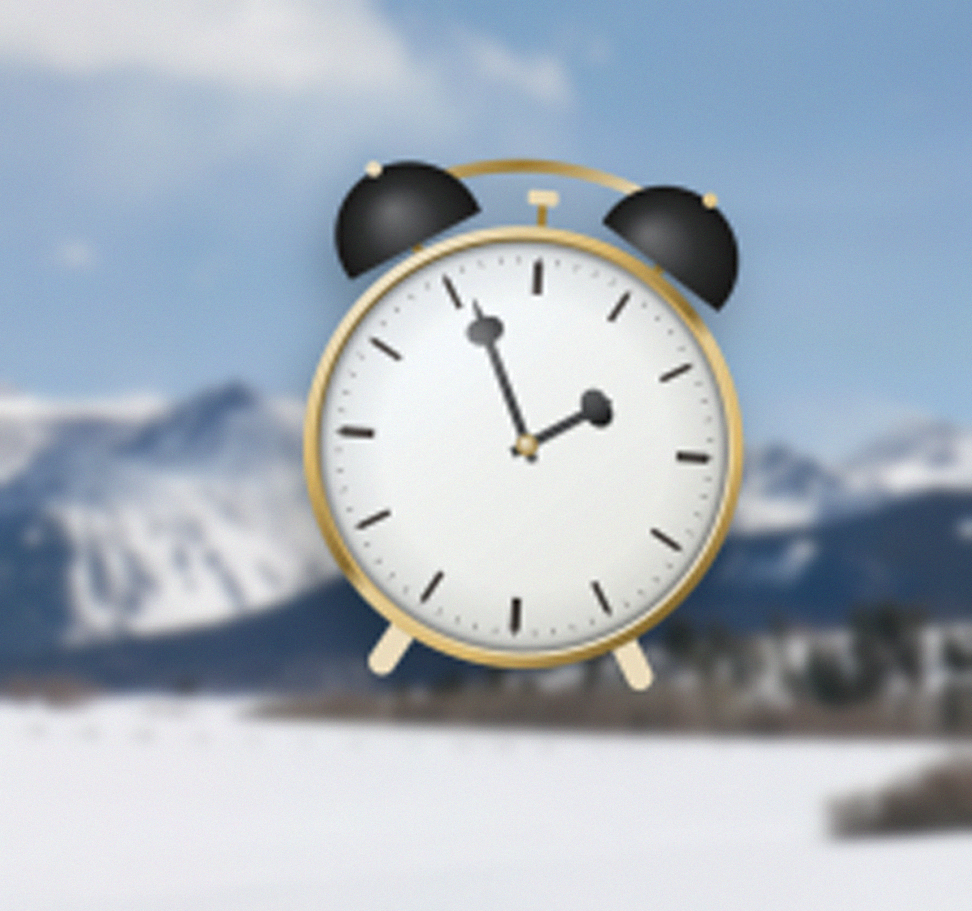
1:56
